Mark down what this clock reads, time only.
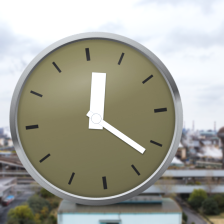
12:22
